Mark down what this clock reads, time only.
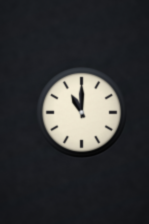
11:00
